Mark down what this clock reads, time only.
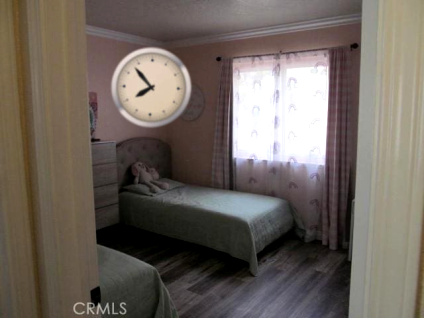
7:53
